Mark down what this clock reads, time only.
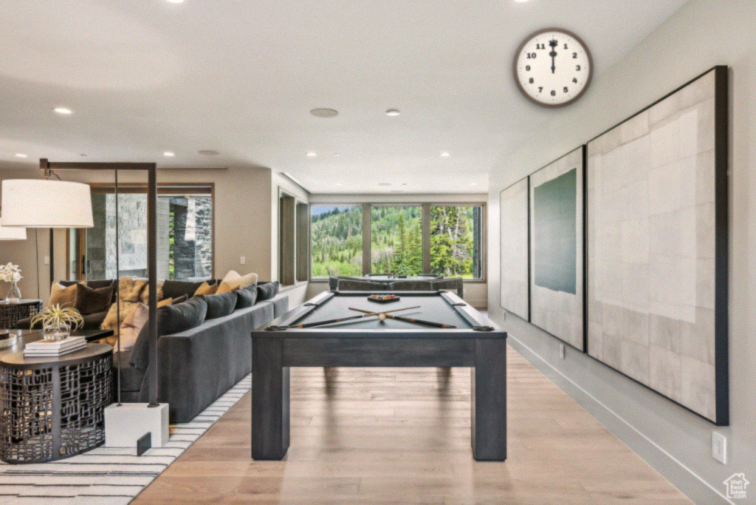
12:00
